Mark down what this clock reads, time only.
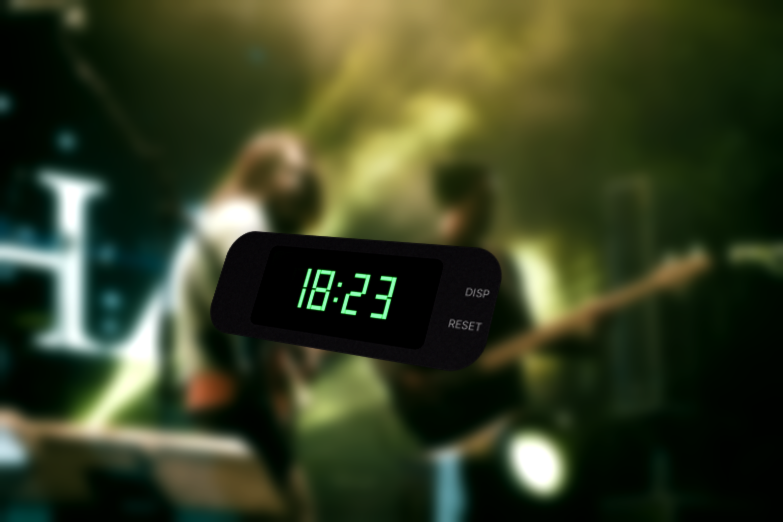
18:23
